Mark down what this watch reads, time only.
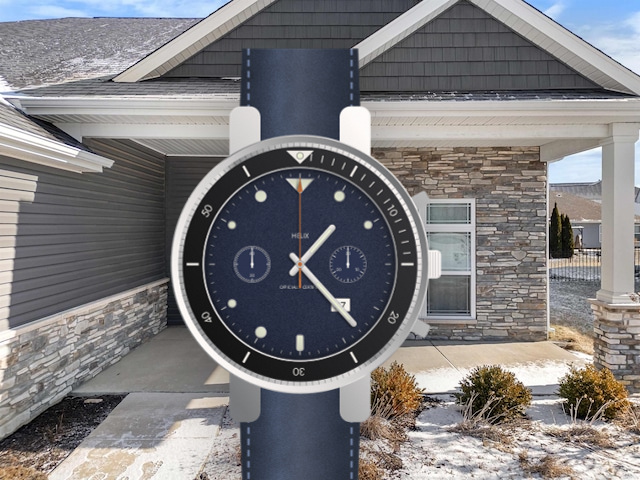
1:23
